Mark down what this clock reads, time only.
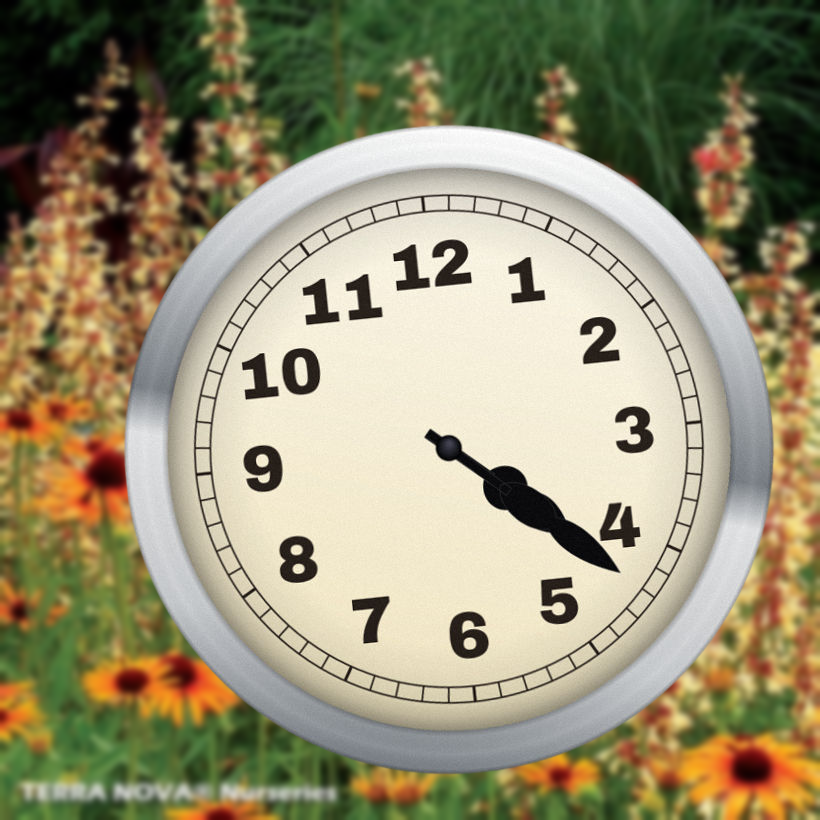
4:22
